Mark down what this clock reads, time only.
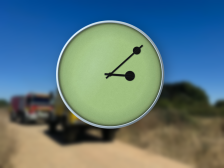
3:08
